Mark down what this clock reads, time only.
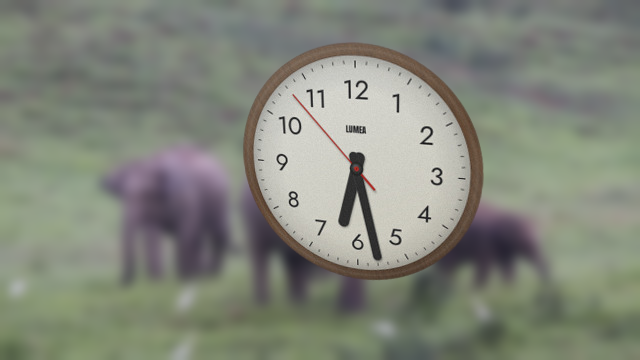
6:27:53
